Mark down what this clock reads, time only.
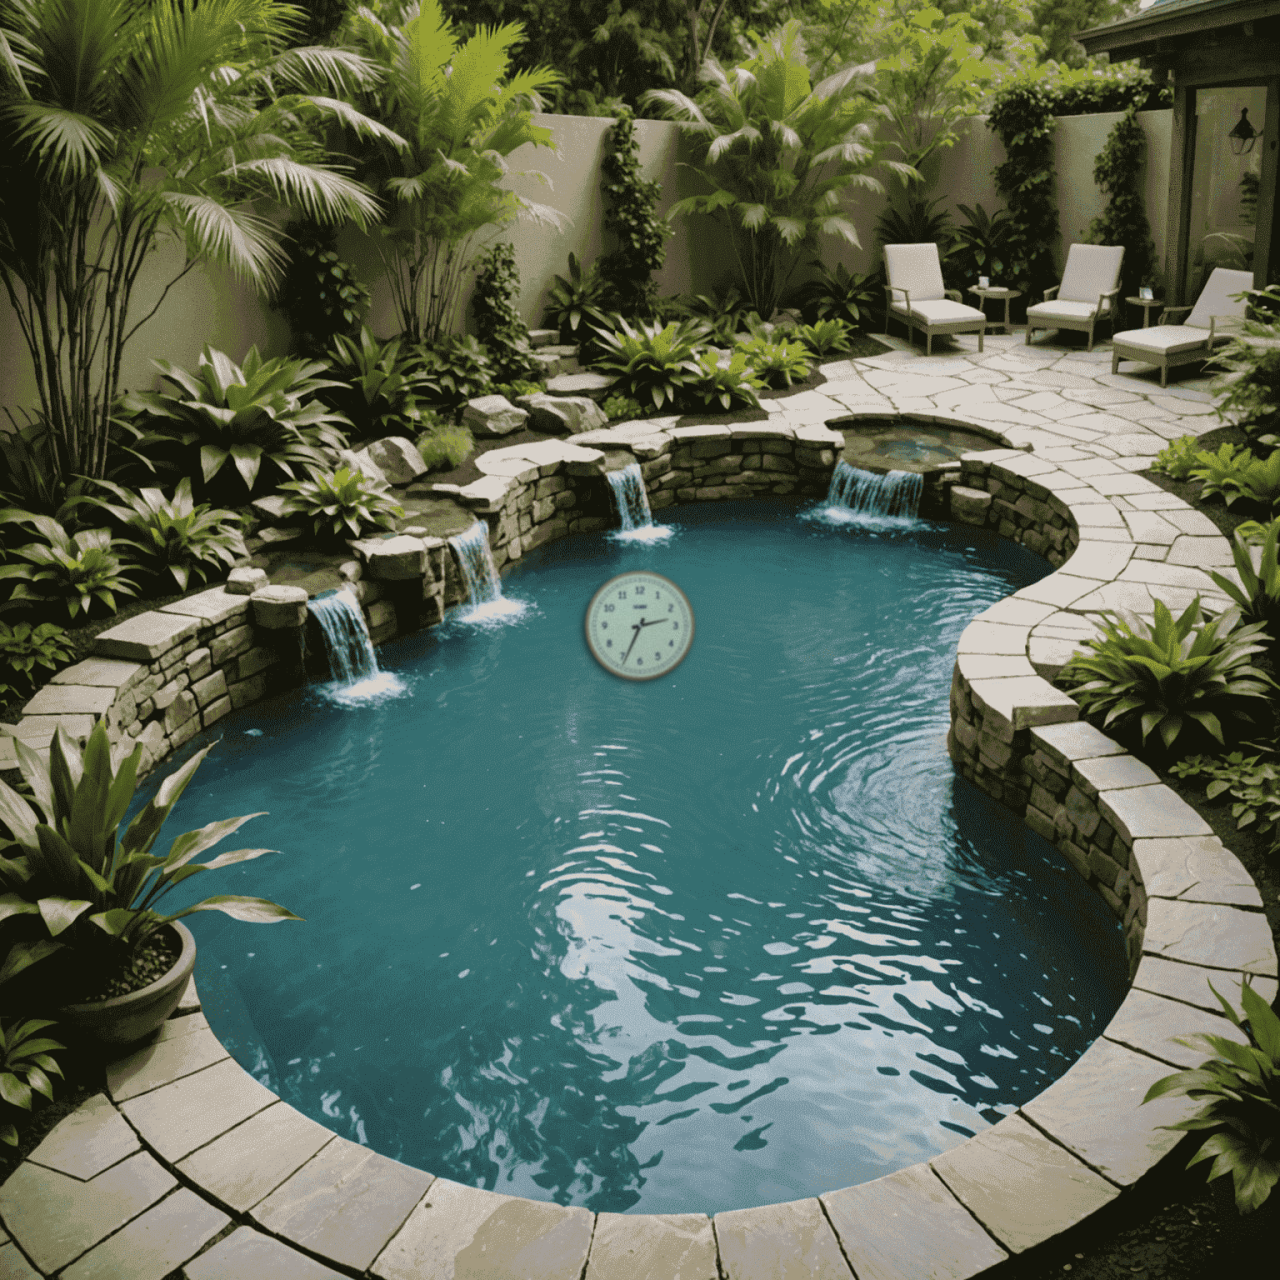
2:34
